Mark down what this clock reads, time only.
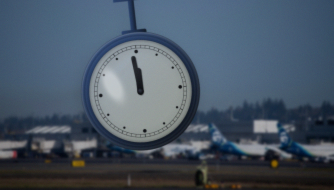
11:59
